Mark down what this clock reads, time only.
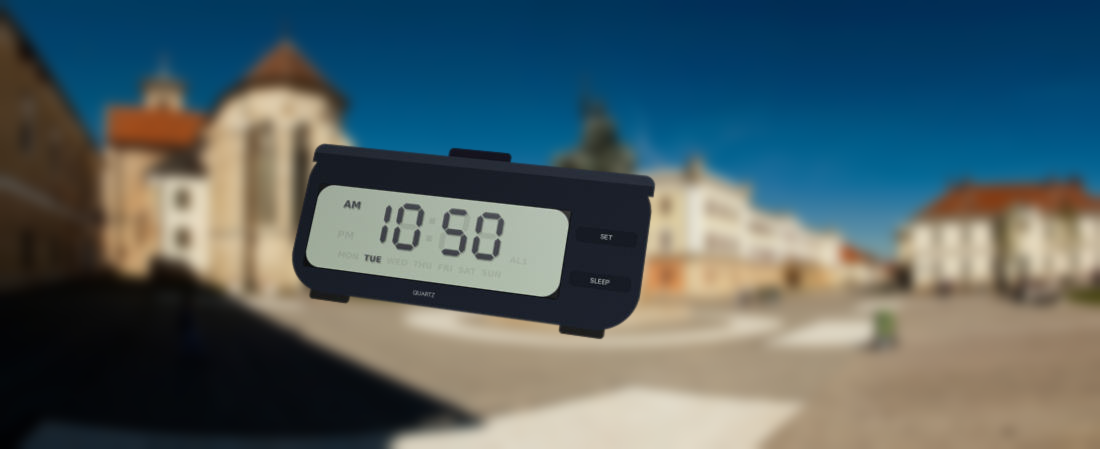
10:50
